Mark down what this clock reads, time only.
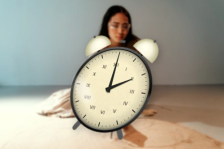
2:00
